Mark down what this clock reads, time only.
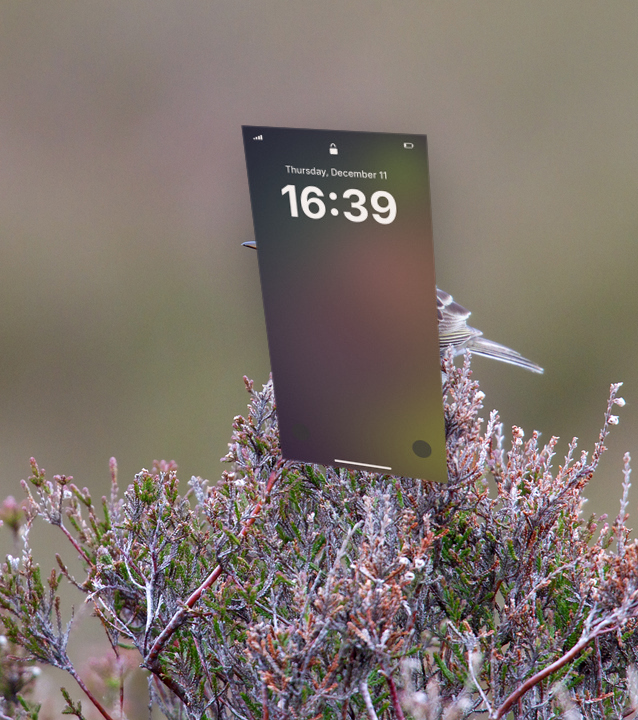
16:39
